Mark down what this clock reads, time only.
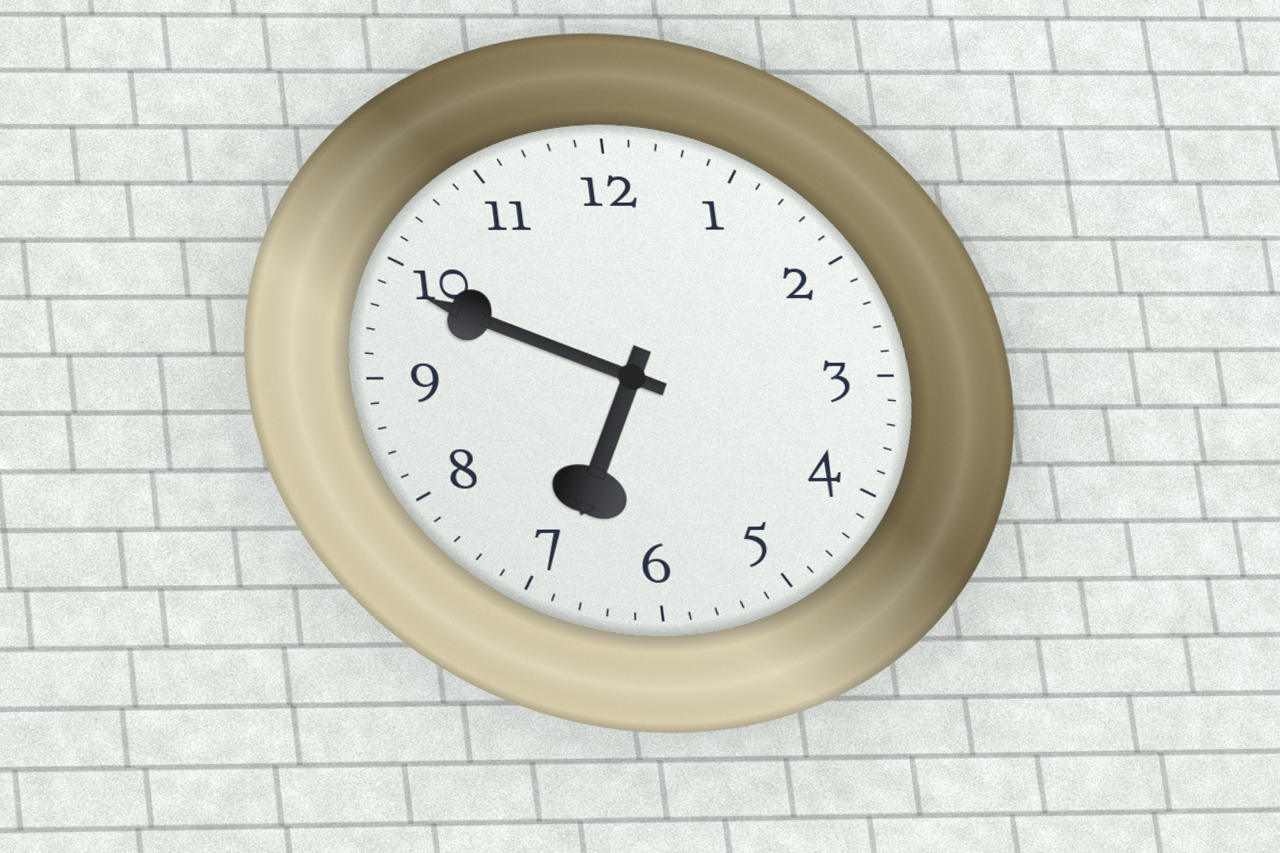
6:49
